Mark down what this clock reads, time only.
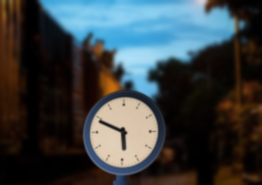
5:49
